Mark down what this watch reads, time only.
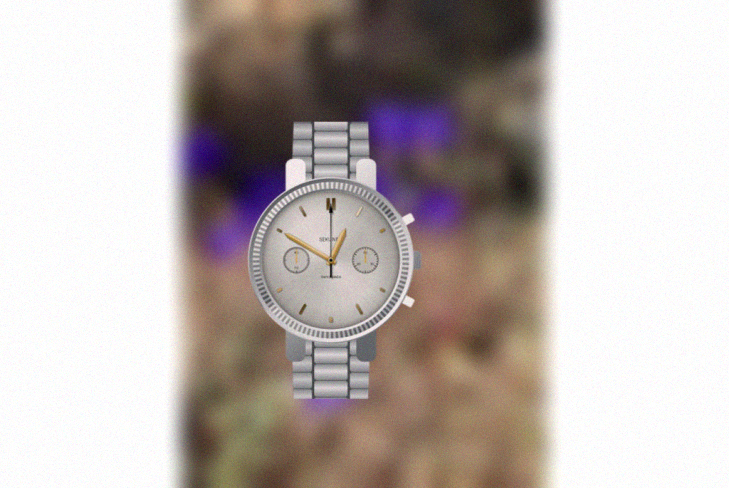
12:50
